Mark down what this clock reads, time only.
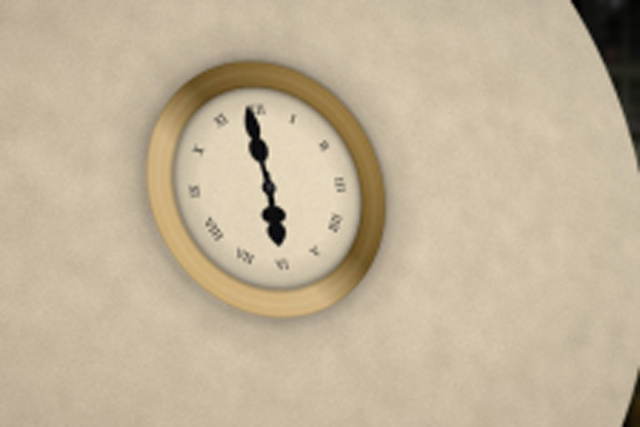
5:59
